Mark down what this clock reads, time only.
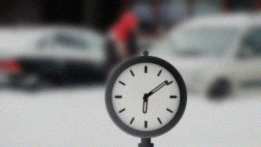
6:09
